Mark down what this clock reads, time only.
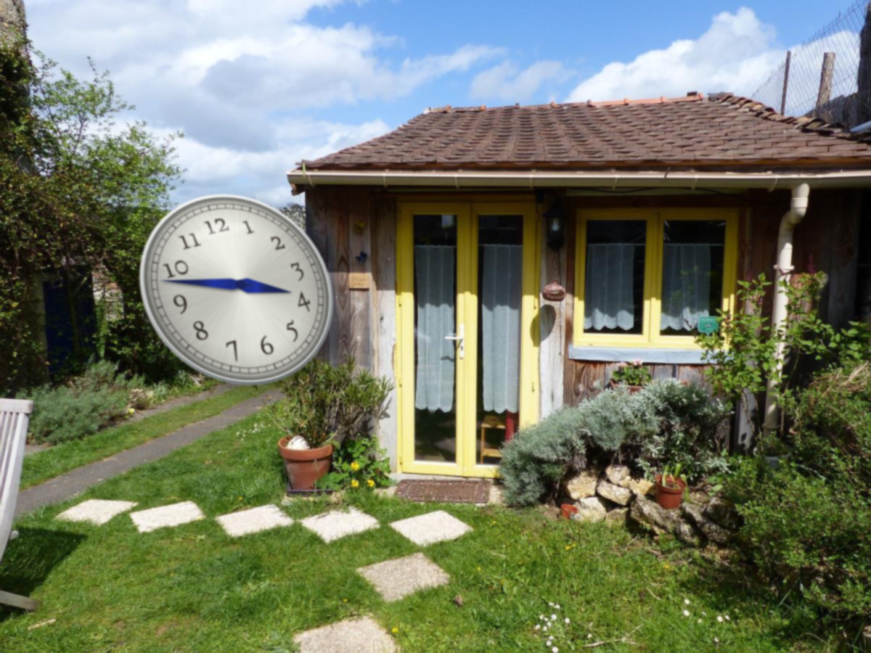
3:48
